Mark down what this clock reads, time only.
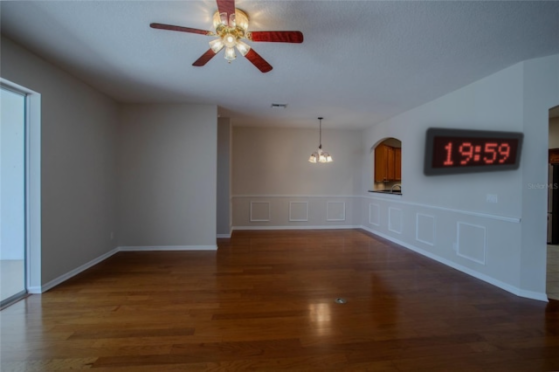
19:59
